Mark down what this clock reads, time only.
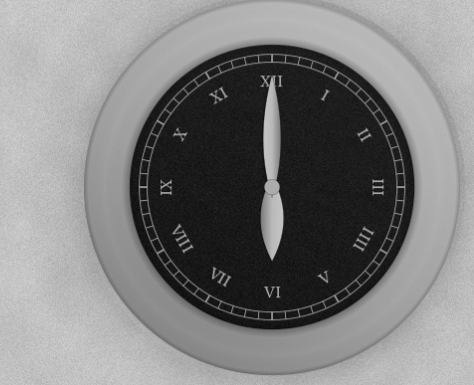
6:00
